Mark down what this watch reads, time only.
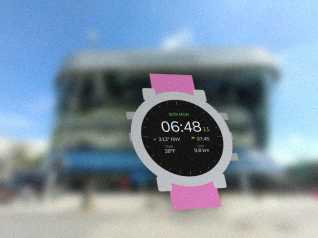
6:48
